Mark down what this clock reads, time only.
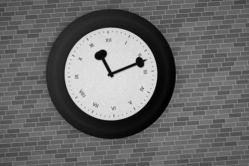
11:12
